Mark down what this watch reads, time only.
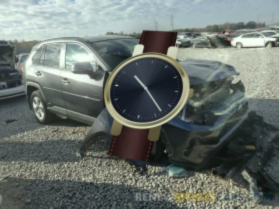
10:23
